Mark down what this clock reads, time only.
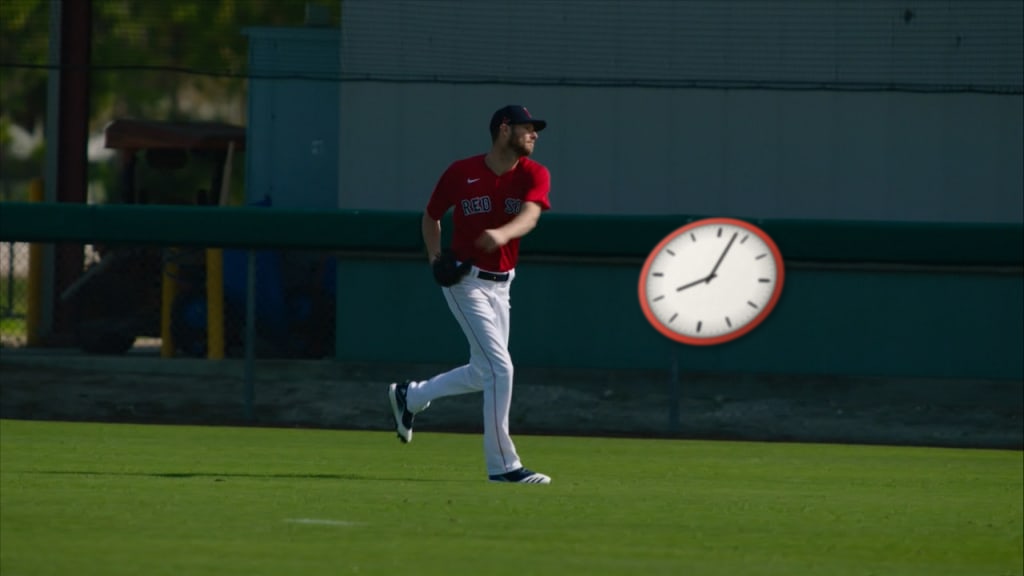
8:03
